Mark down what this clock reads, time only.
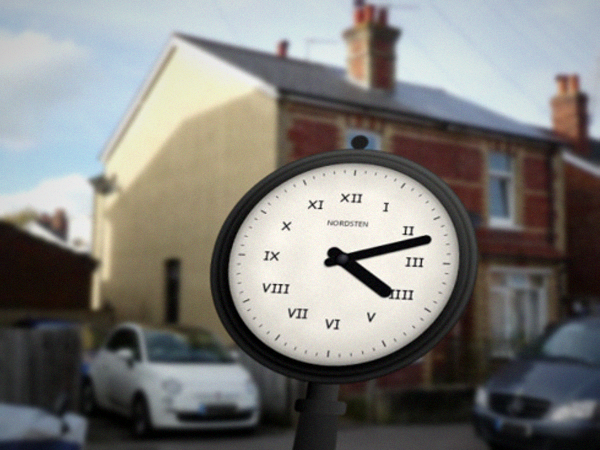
4:12
